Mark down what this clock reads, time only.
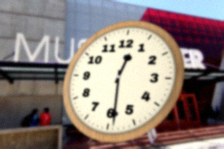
12:29
